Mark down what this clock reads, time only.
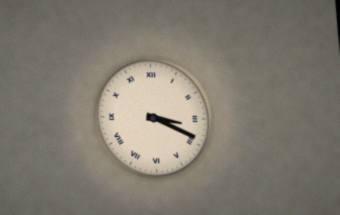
3:19
